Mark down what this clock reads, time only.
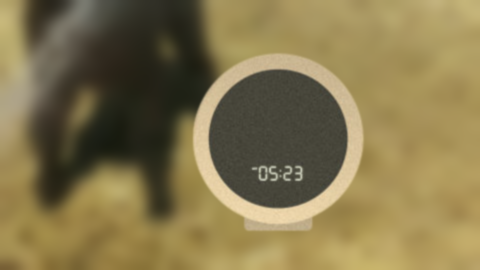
5:23
